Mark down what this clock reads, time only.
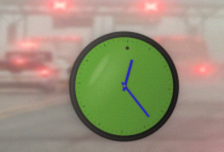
12:23
